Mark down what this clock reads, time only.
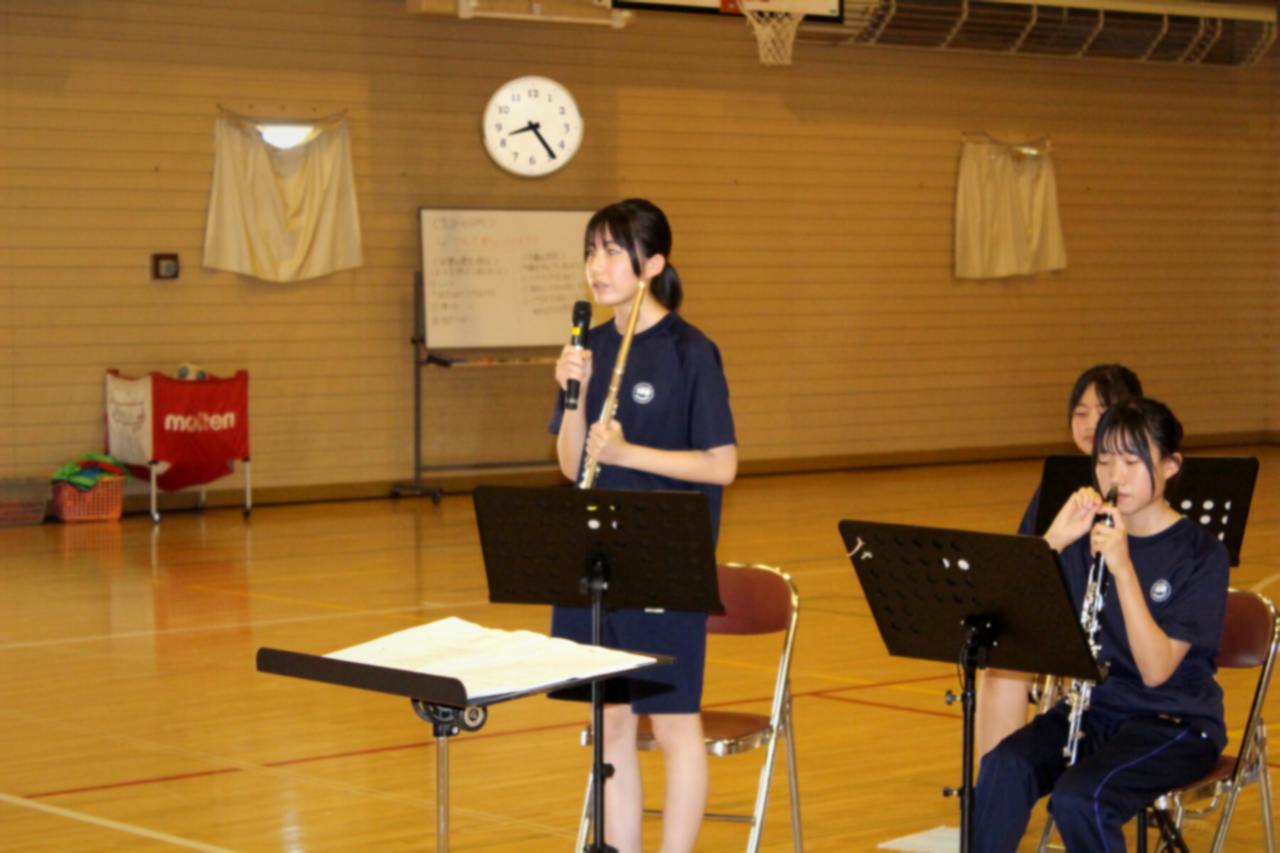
8:24
